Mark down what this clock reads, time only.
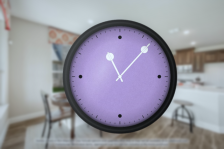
11:07
